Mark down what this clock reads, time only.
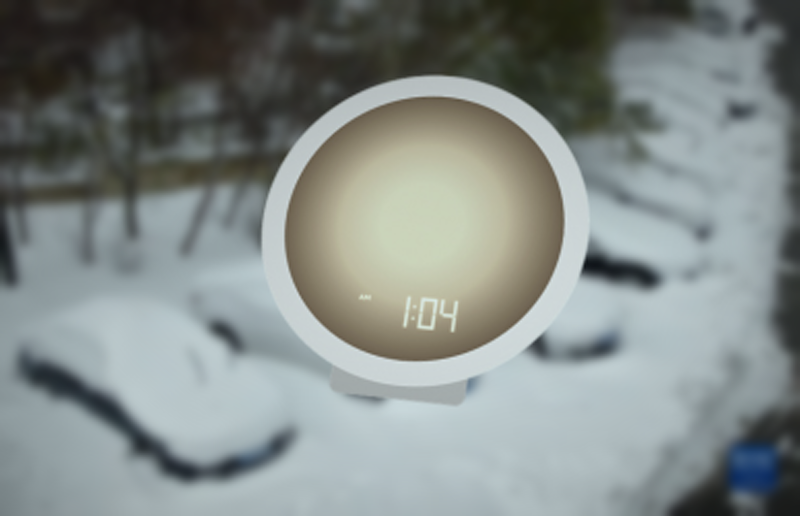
1:04
